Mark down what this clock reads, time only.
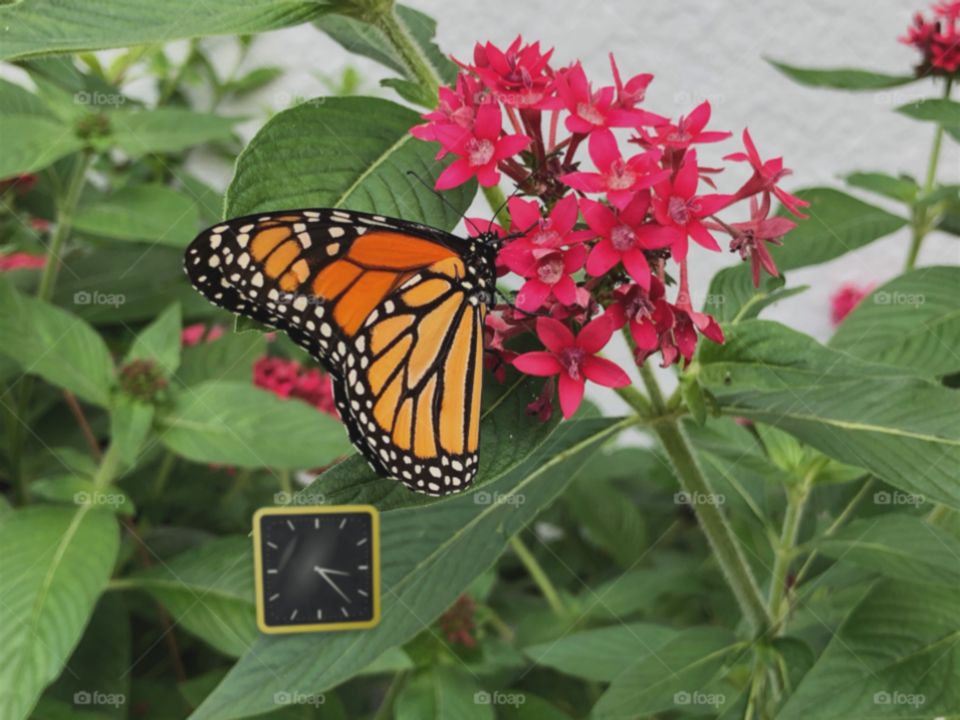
3:23
